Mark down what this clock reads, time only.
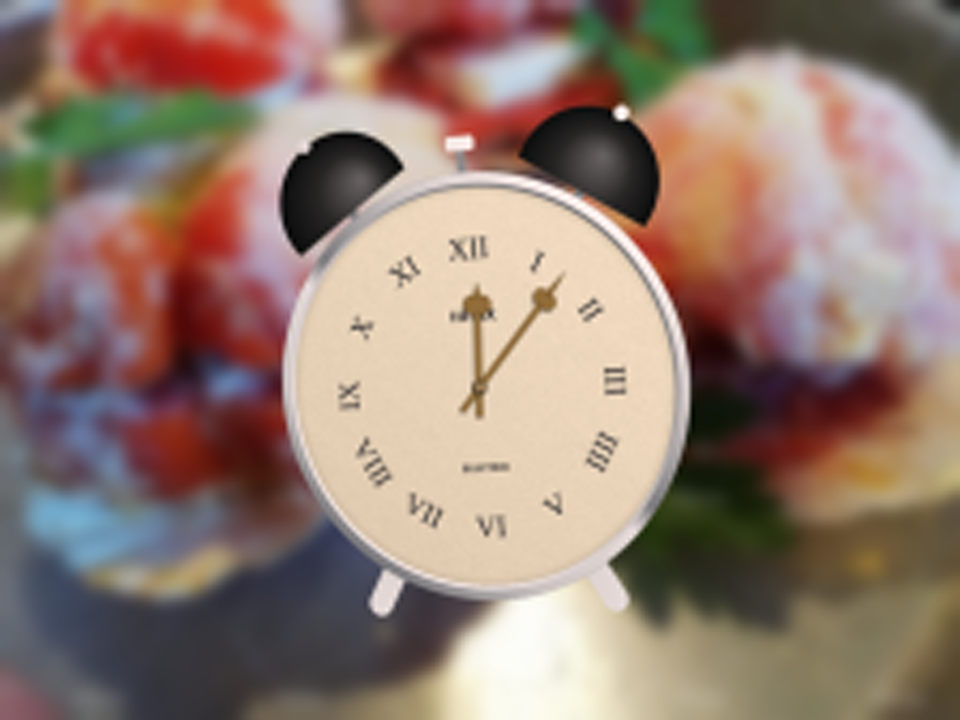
12:07
